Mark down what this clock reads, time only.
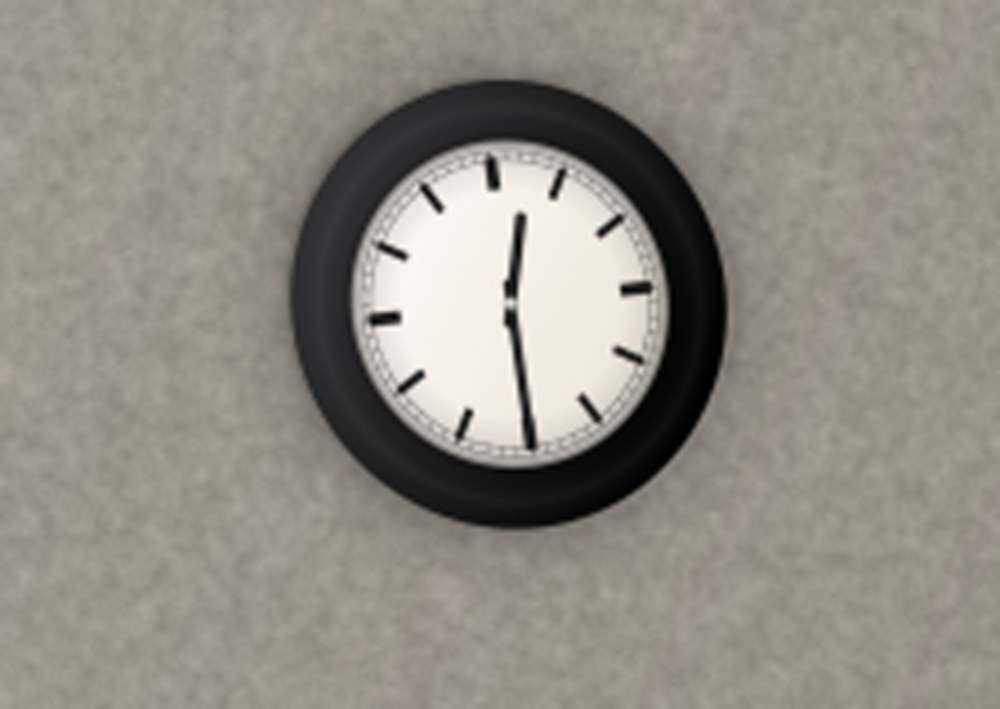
12:30
